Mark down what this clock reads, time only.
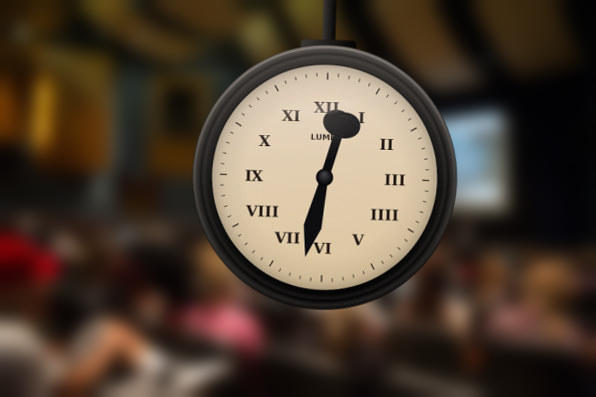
12:32
